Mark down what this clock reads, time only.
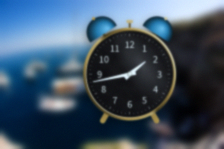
1:43
